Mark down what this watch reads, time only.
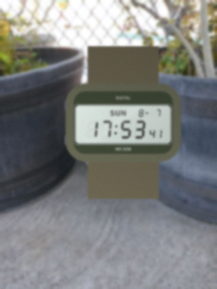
17:53
